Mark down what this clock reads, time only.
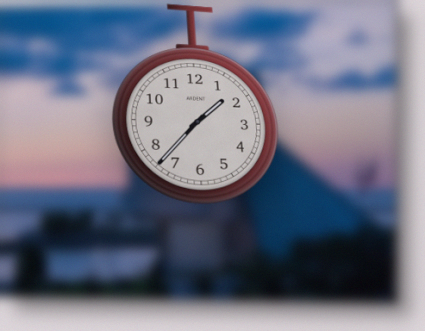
1:37
